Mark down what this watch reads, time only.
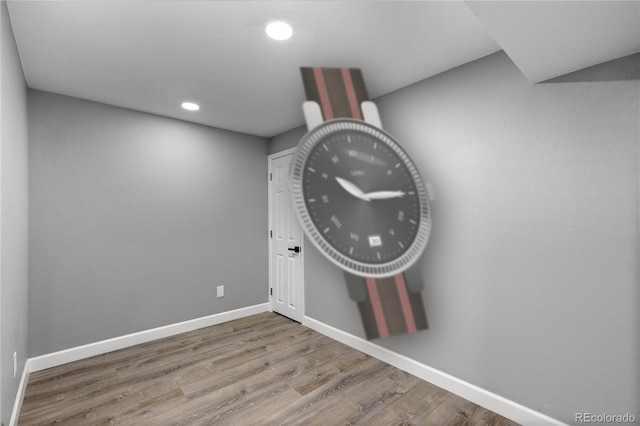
10:15
